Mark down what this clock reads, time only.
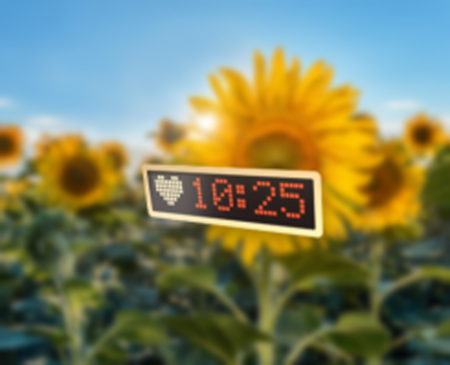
10:25
